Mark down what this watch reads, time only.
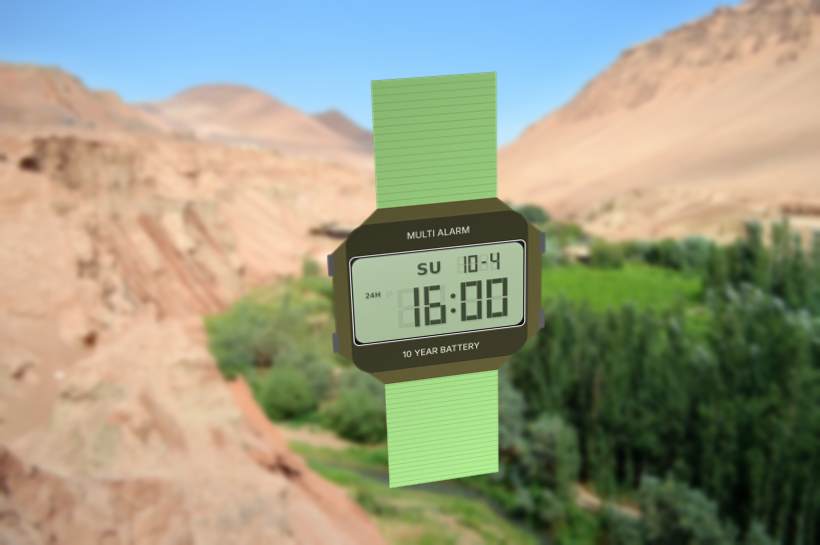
16:00
